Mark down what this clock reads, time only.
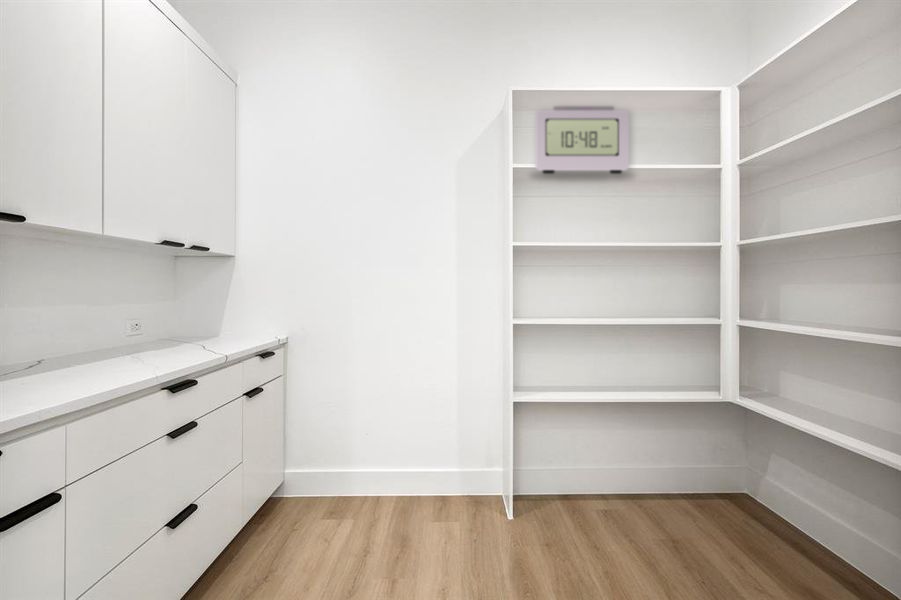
10:48
